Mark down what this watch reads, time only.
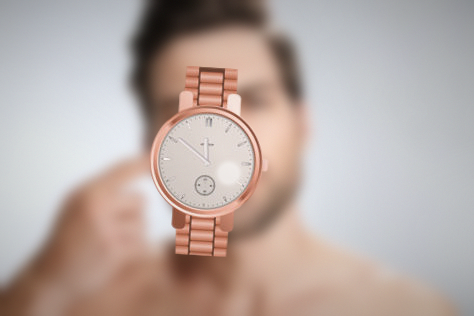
11:51
